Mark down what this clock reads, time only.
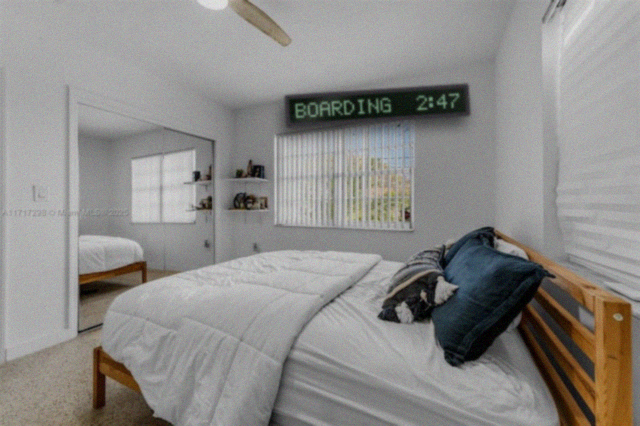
2:47
